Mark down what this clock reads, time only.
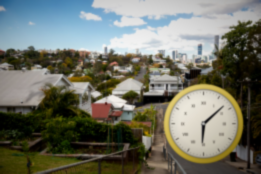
6:08
